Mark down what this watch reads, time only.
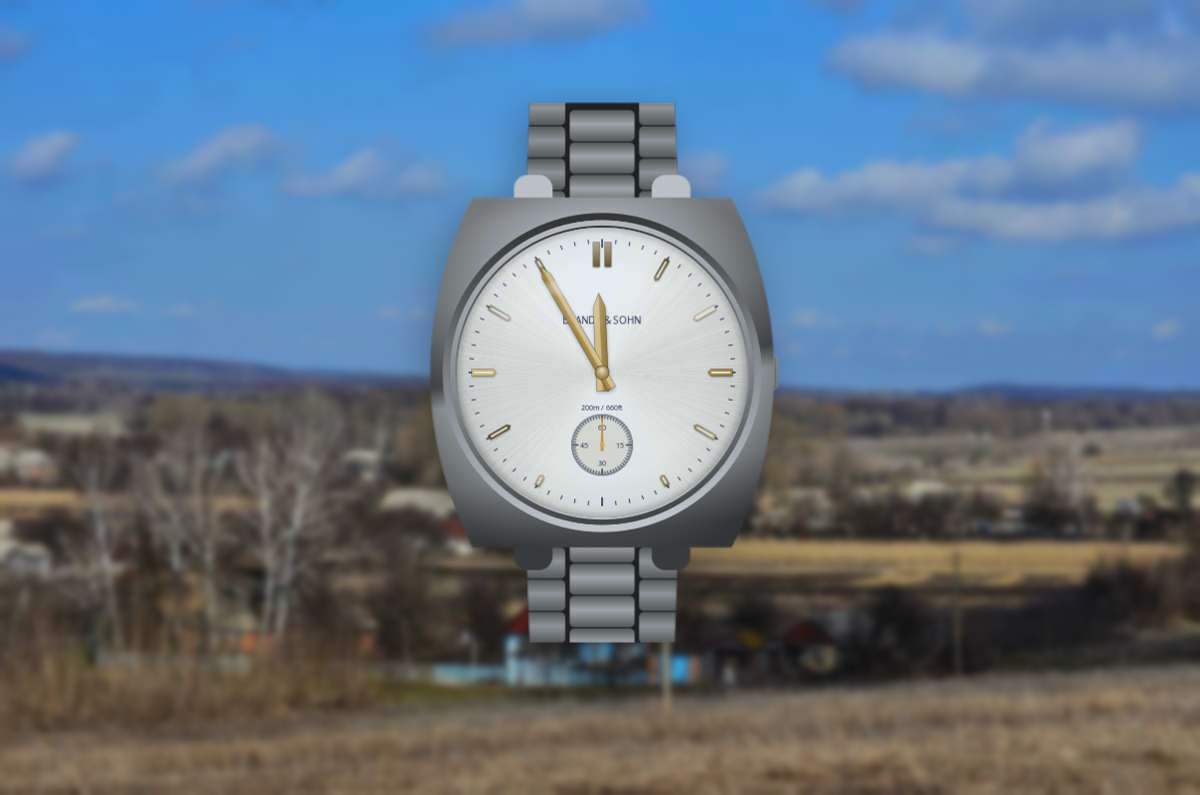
11:55
